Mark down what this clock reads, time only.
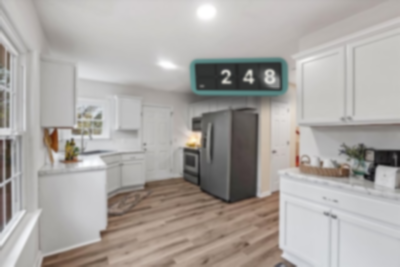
2:48
